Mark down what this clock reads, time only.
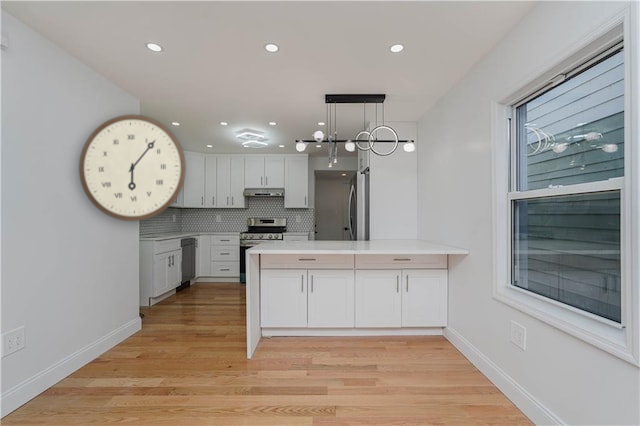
6:07
